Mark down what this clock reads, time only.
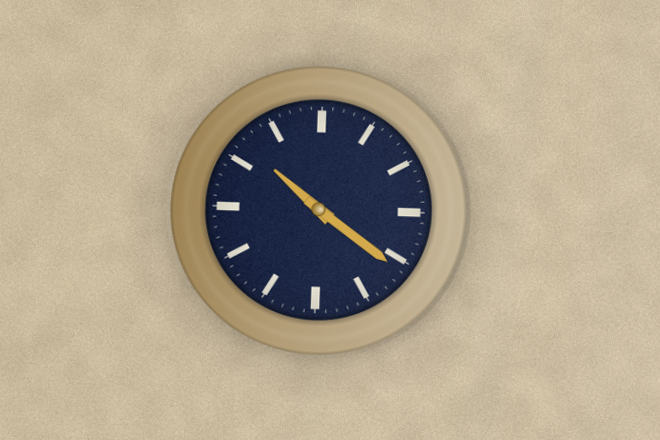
10:21
